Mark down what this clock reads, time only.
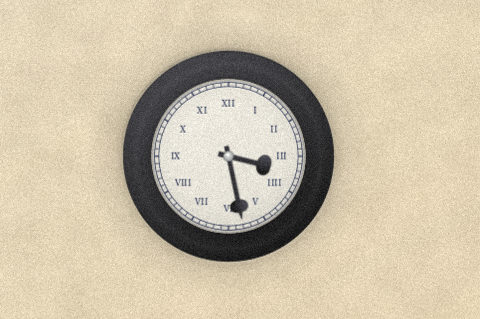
3:28
